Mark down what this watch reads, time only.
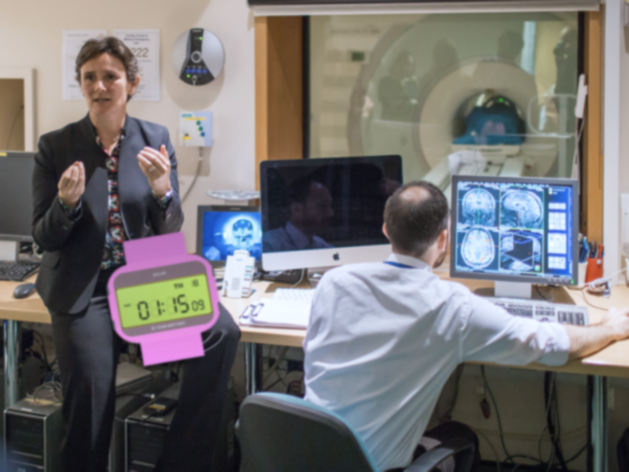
1:15
